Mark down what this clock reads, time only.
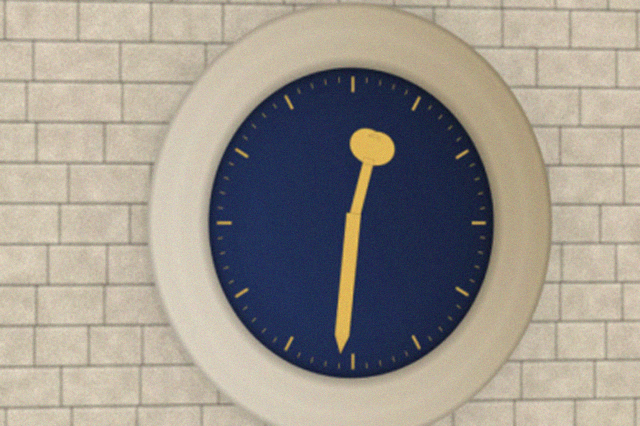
12:31
